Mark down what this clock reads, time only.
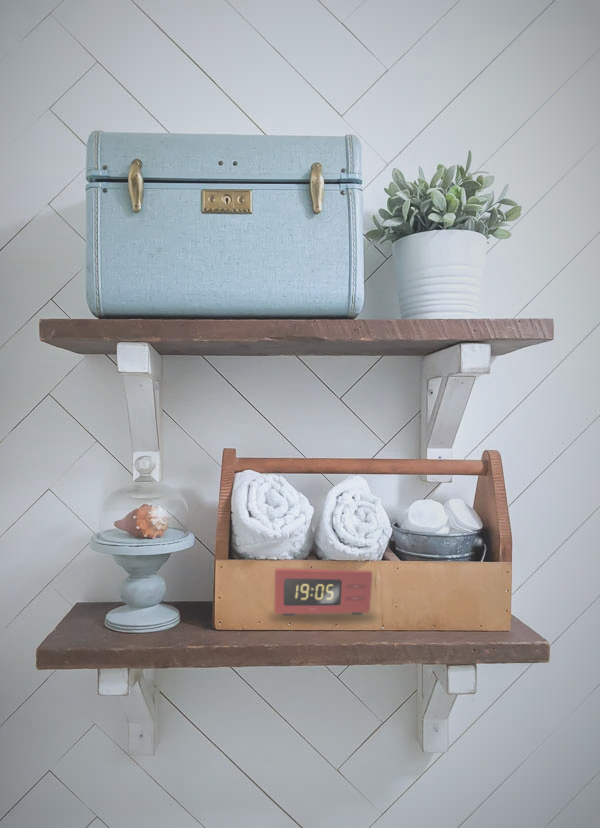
19:05
